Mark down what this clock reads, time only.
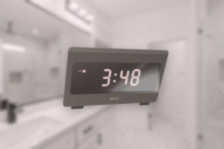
3:48
